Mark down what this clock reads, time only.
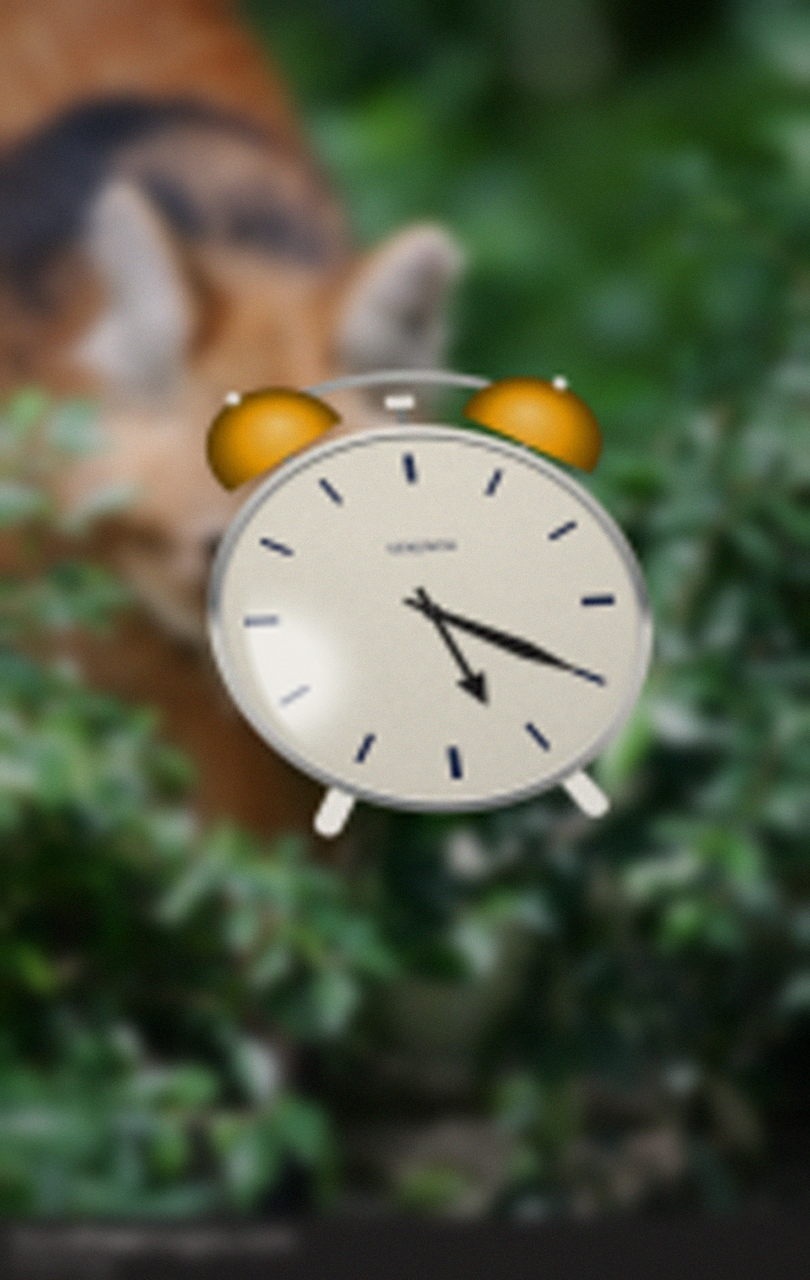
5:20
